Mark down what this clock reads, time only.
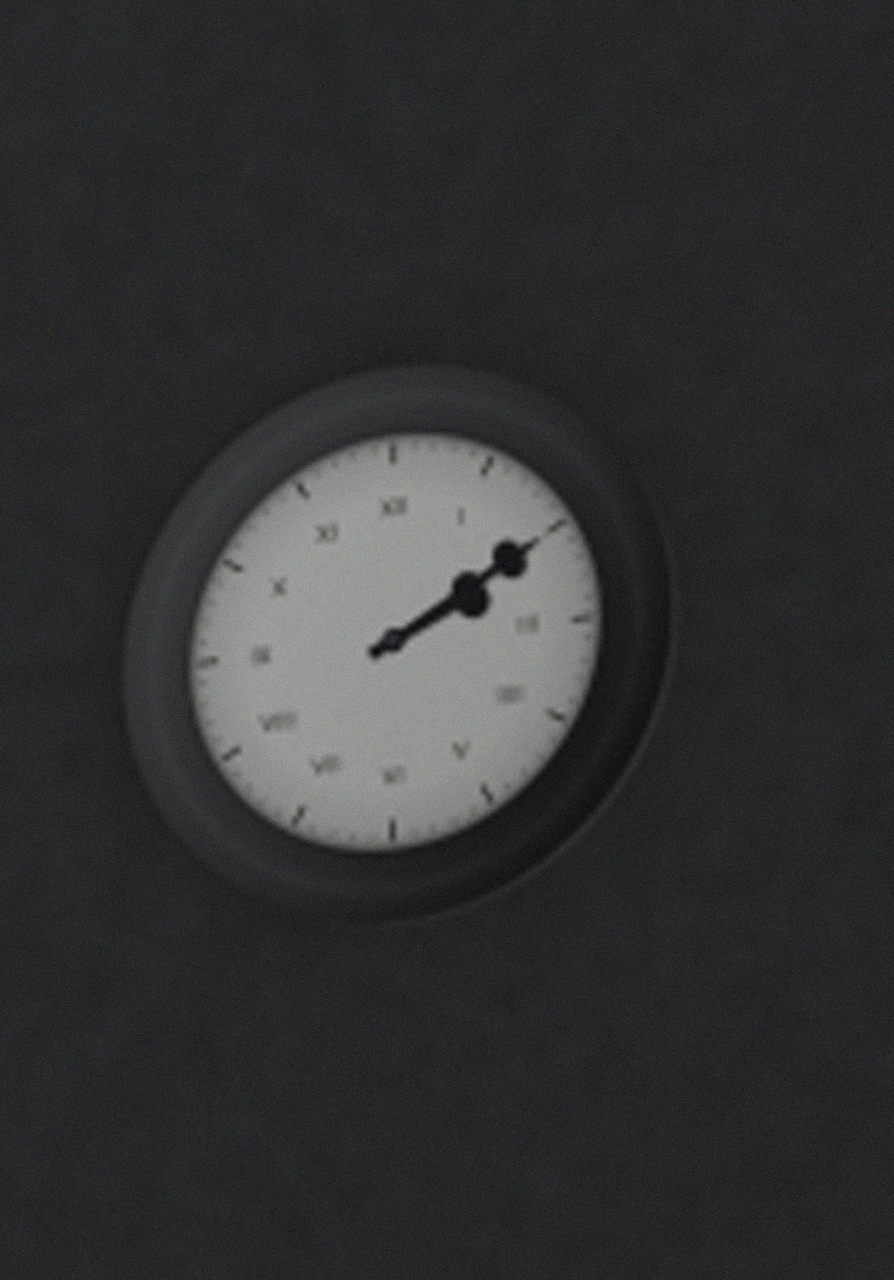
2:10
